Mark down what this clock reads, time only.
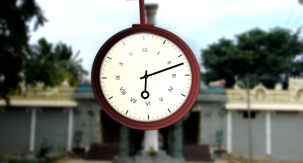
6:12
